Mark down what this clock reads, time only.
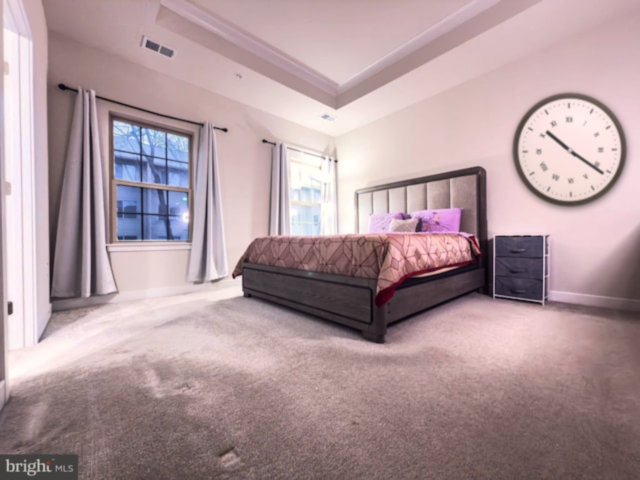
10:21
